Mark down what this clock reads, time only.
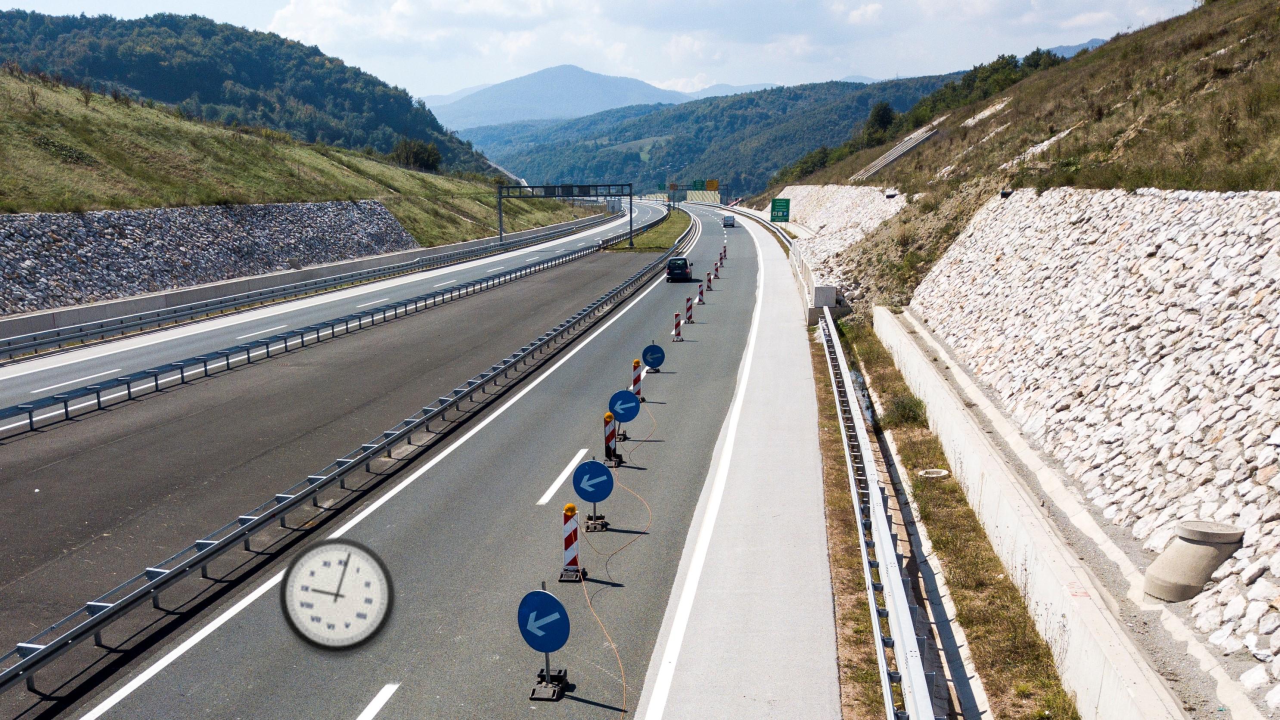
9:01
